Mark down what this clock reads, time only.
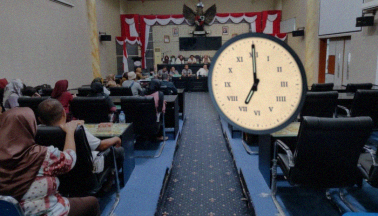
7:00
